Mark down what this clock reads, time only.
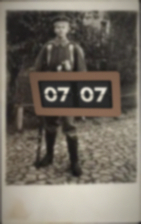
7:07
